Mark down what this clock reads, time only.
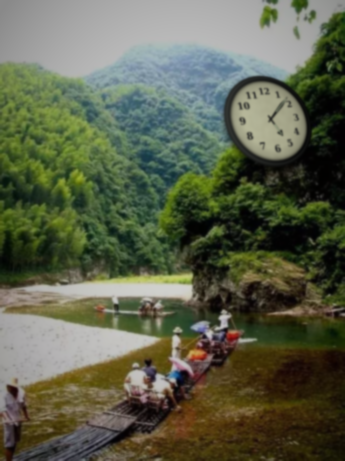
5:08
